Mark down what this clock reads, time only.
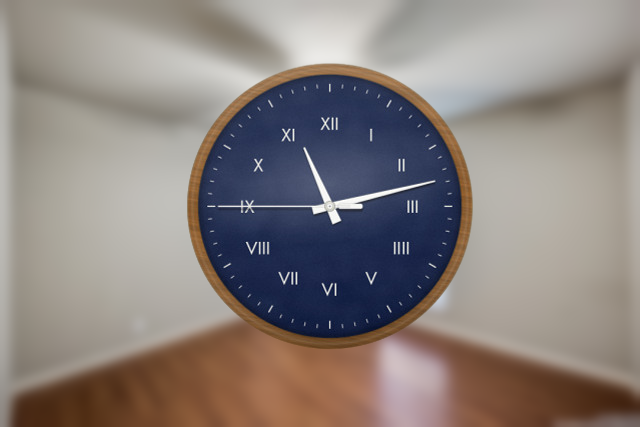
11:12:45
